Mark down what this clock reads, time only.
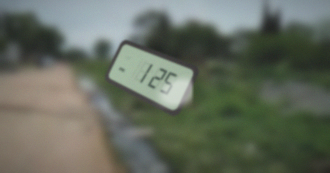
1:25
